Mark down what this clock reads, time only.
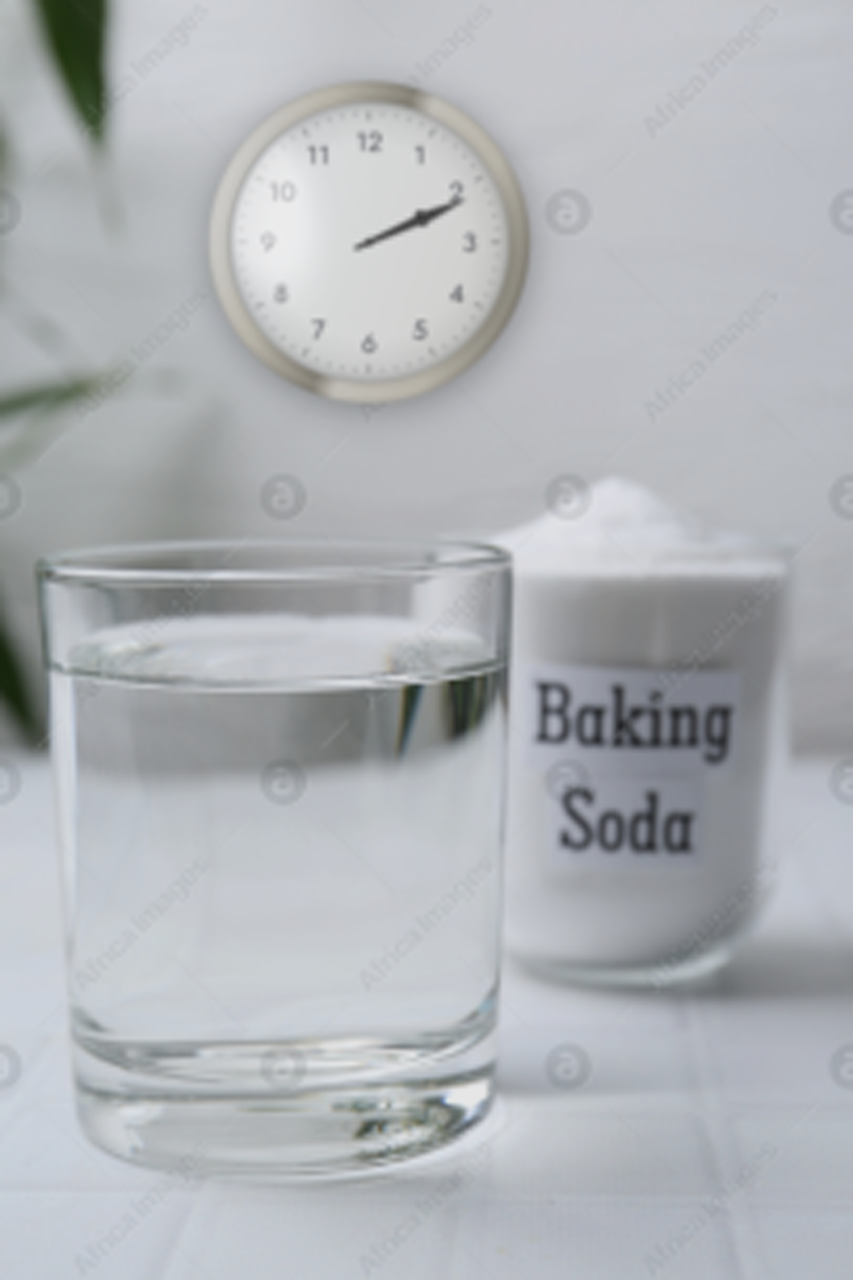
2:11
